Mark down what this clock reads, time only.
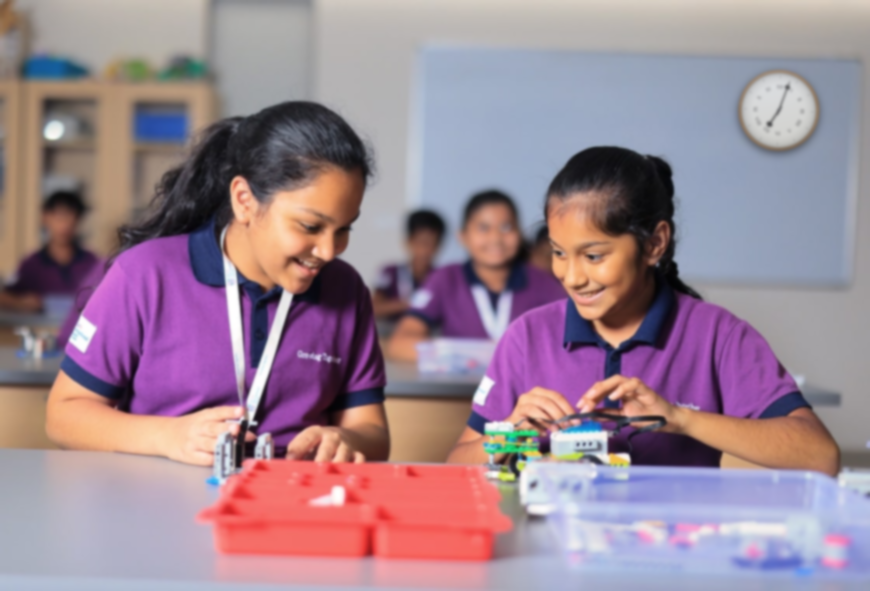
7:03
